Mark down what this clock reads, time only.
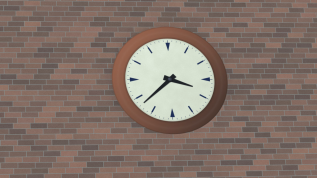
3:38
